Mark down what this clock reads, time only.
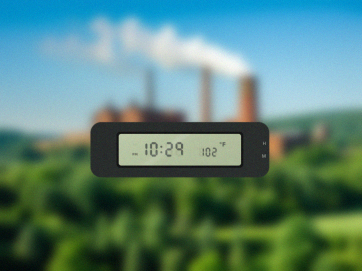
10:29
